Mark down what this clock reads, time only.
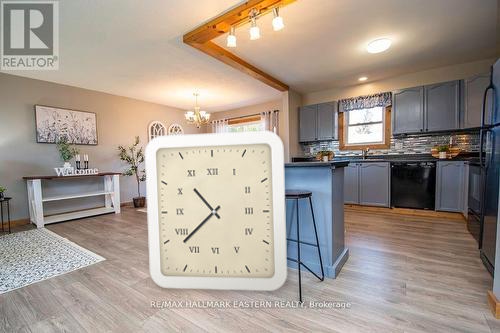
10:38
